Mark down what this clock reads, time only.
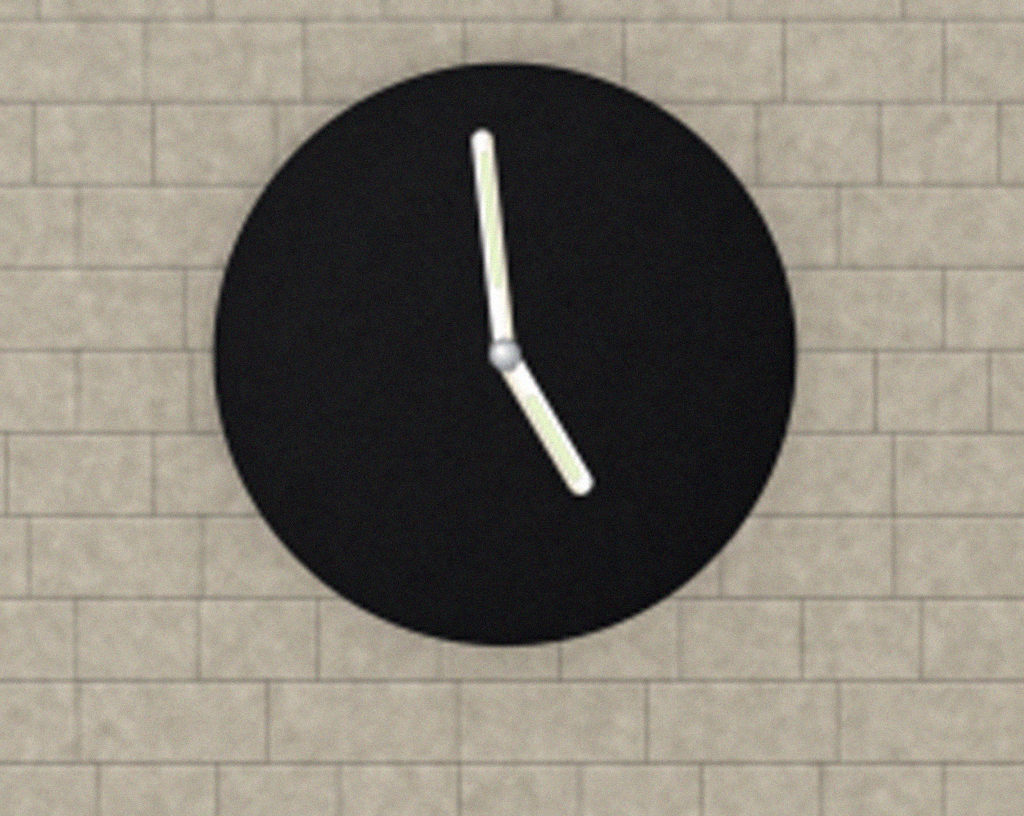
4:59
